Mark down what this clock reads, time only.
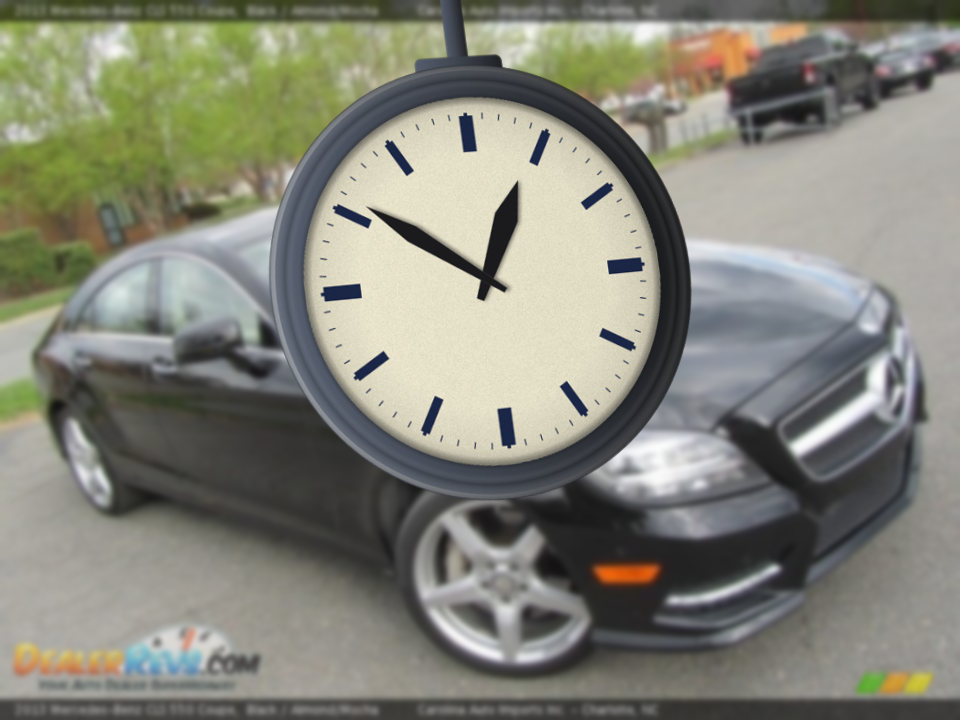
12:51
